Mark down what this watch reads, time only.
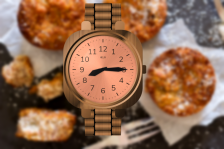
8:15
